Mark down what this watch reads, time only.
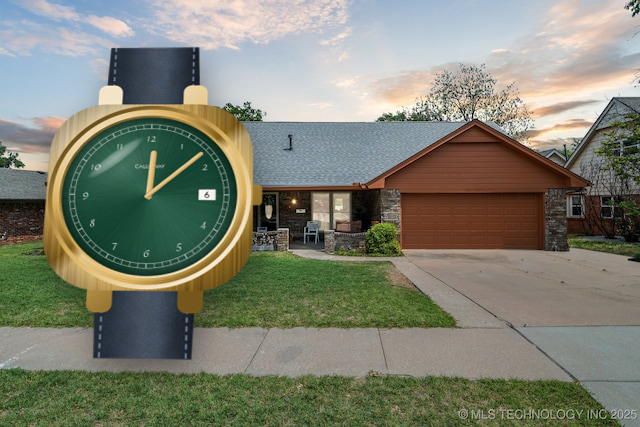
12:08
